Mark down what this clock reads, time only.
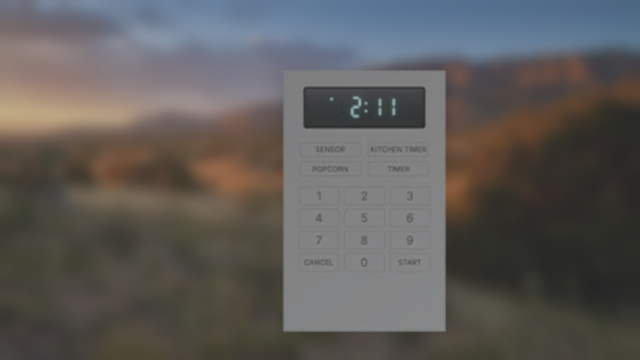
2:11
